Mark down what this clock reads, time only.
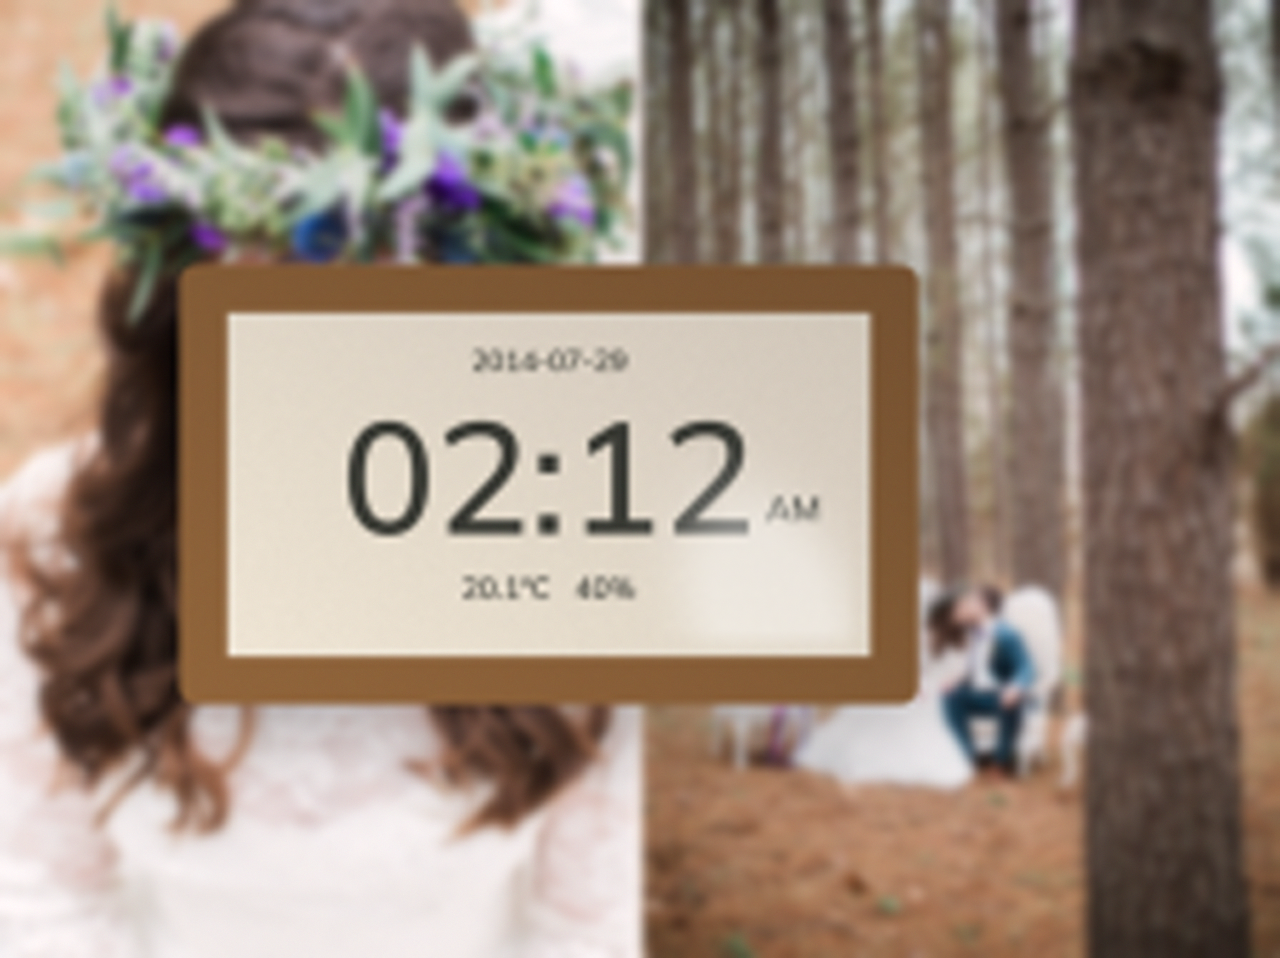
2:12
